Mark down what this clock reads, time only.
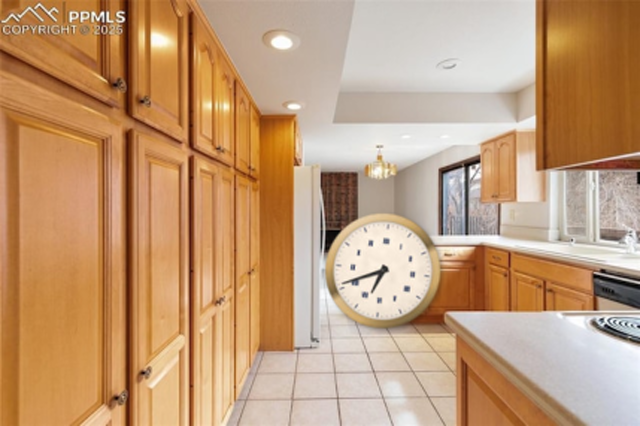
6:41
